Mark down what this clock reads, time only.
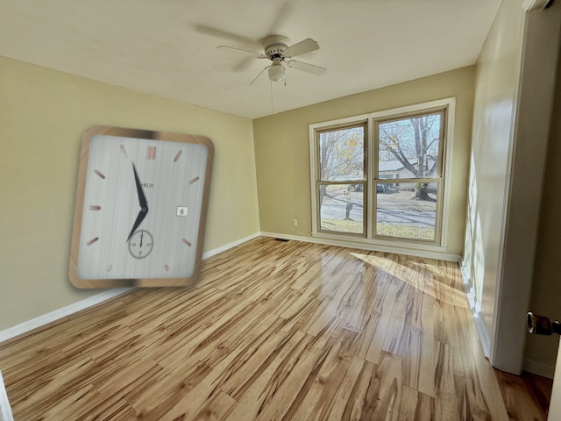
6:56
